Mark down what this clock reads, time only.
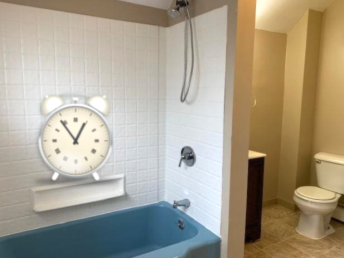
12:54
